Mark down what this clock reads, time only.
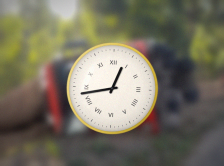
12:43
